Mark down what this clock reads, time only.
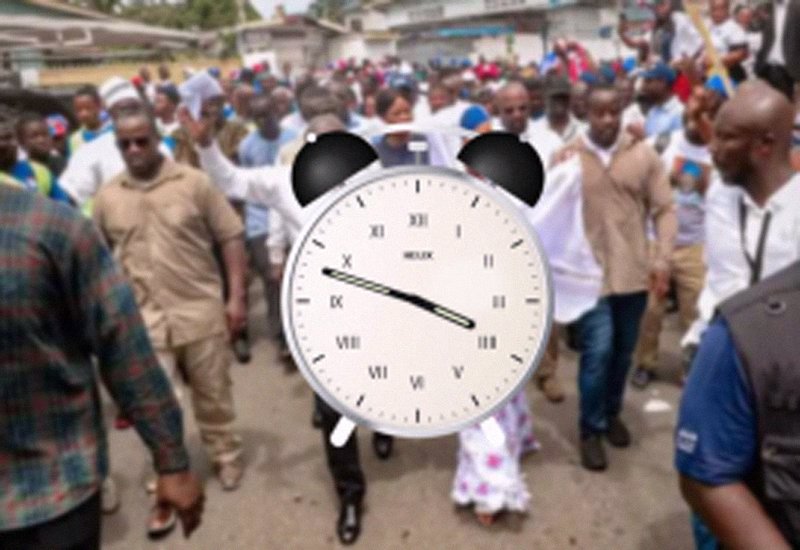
3:48
